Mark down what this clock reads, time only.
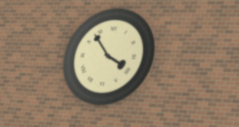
3:53
